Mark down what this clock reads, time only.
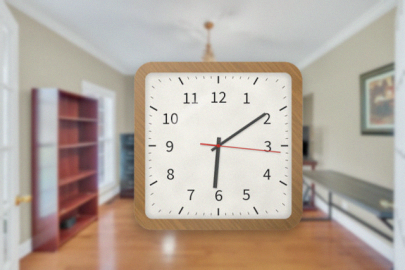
6:09:16
